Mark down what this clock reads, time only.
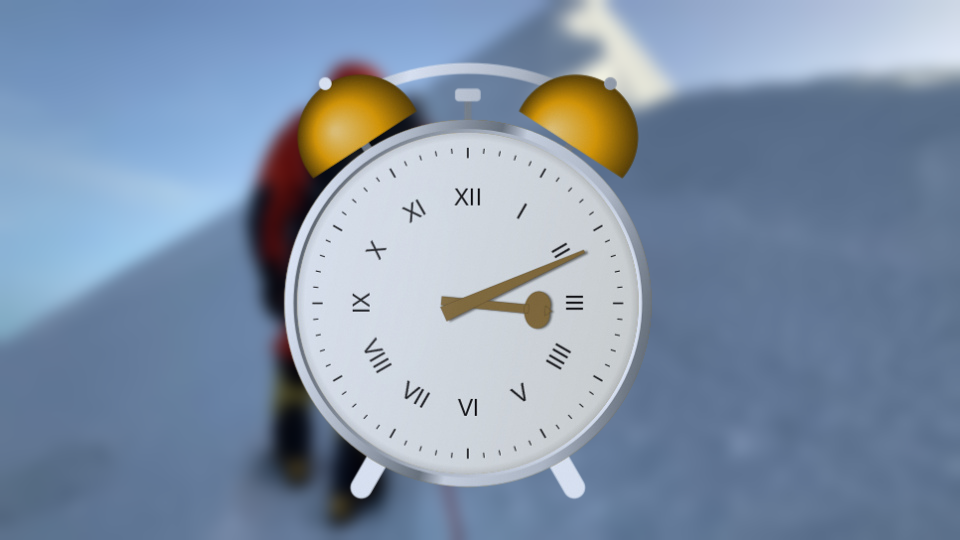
3:11
